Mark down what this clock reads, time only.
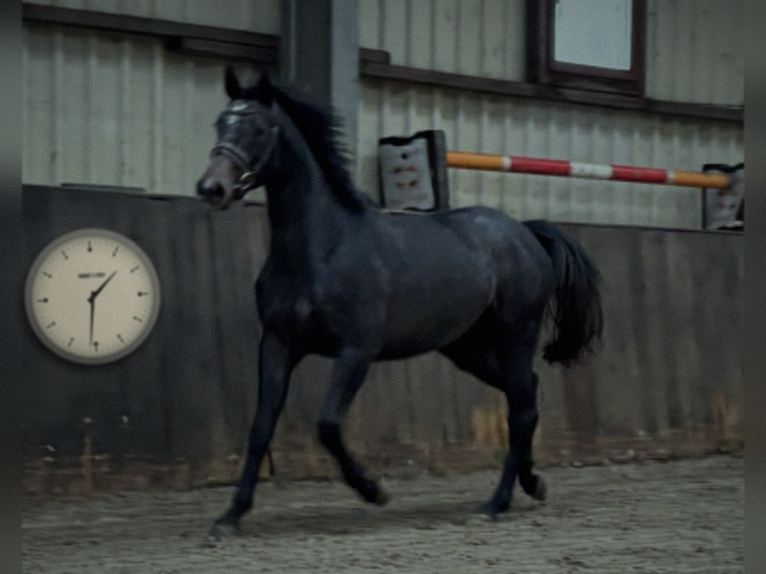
1:31
